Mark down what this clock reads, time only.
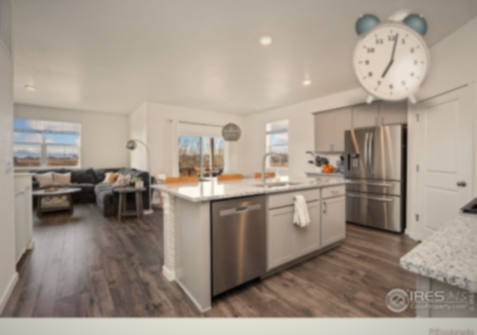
7:02
